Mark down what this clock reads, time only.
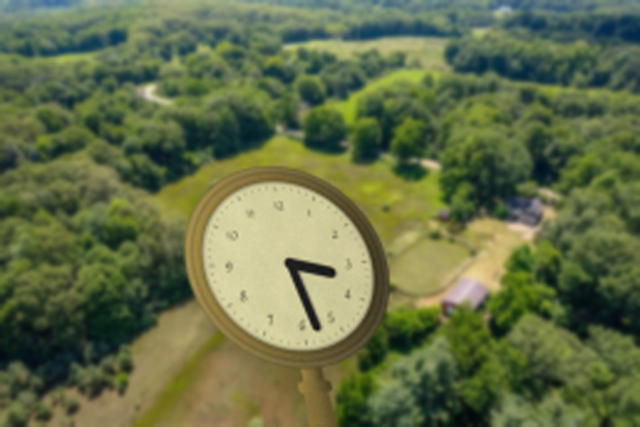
3:28
